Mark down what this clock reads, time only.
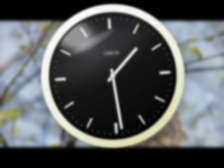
1:29
